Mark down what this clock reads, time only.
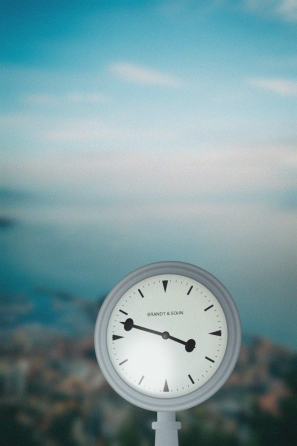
3:48
